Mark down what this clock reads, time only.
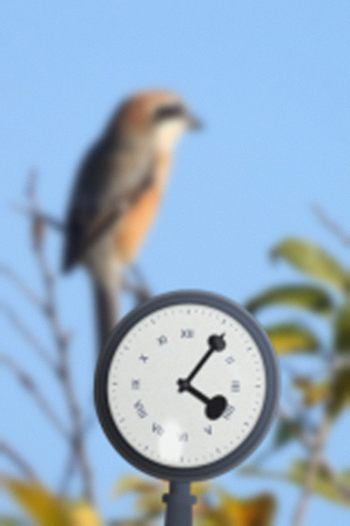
4:06
